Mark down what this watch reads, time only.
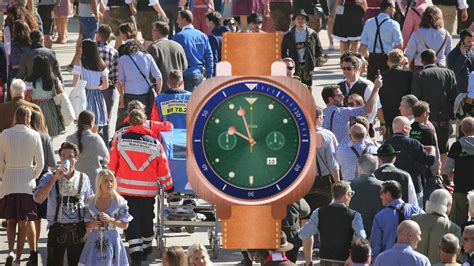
9:57
